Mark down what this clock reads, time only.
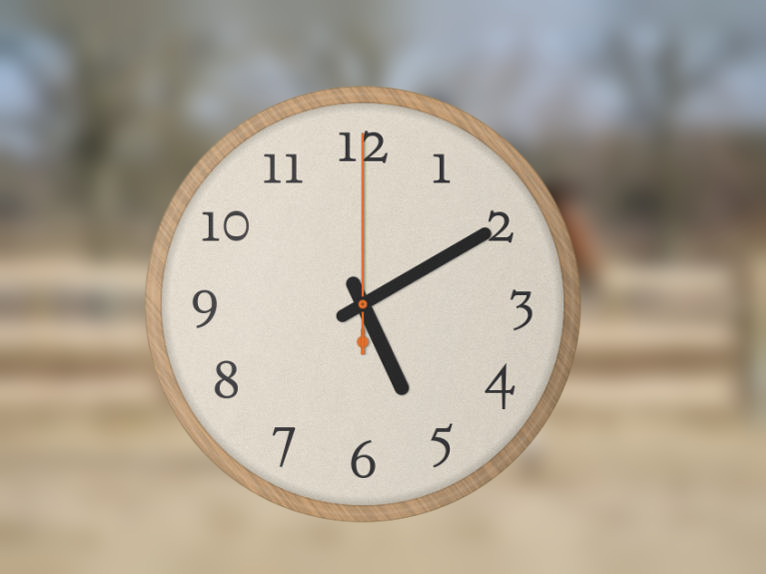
5:10:00
